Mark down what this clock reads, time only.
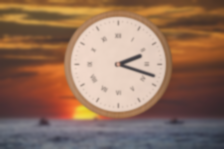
2:18
